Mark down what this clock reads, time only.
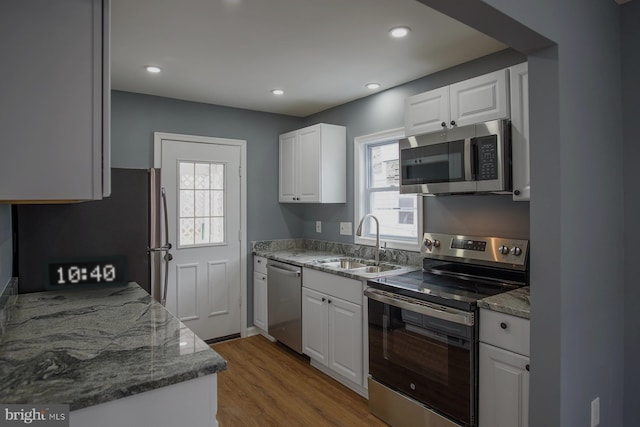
10:40
